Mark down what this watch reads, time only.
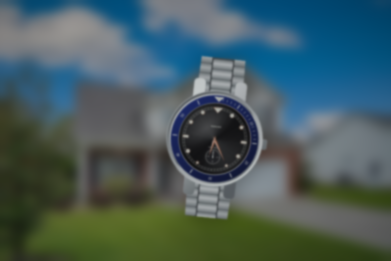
6:25
